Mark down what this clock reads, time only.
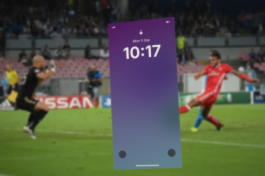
10:17
